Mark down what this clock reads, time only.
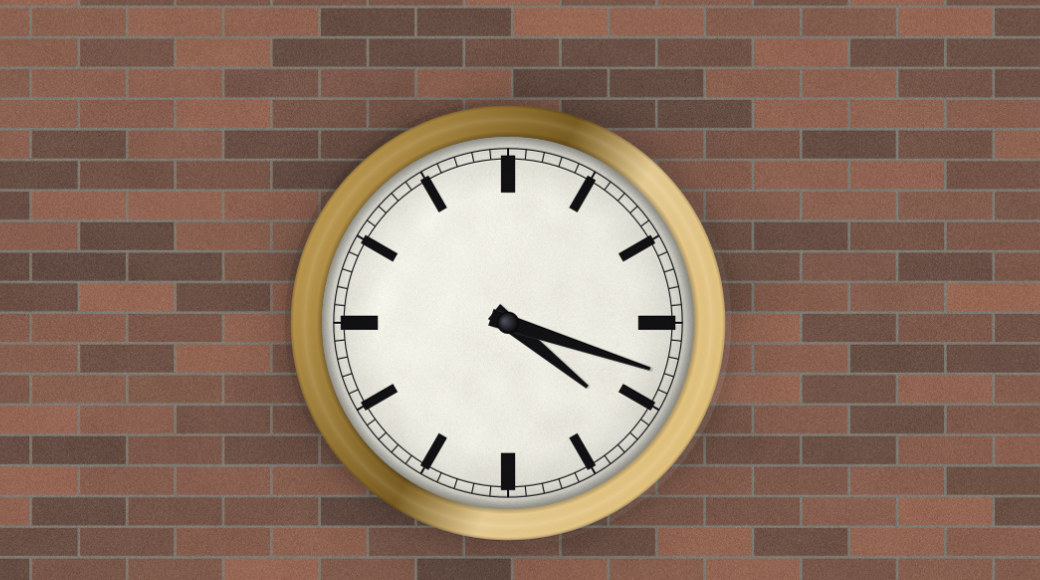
4:18
